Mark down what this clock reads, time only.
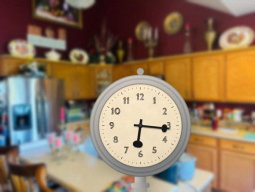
6:16
